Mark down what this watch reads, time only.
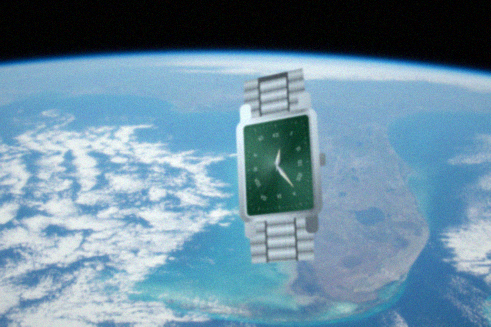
12:24
